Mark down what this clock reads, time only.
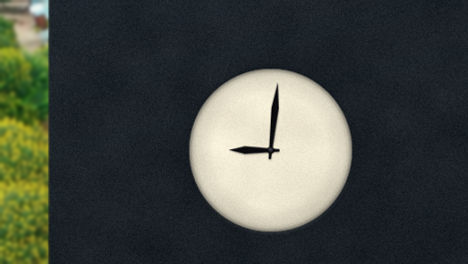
9:01
